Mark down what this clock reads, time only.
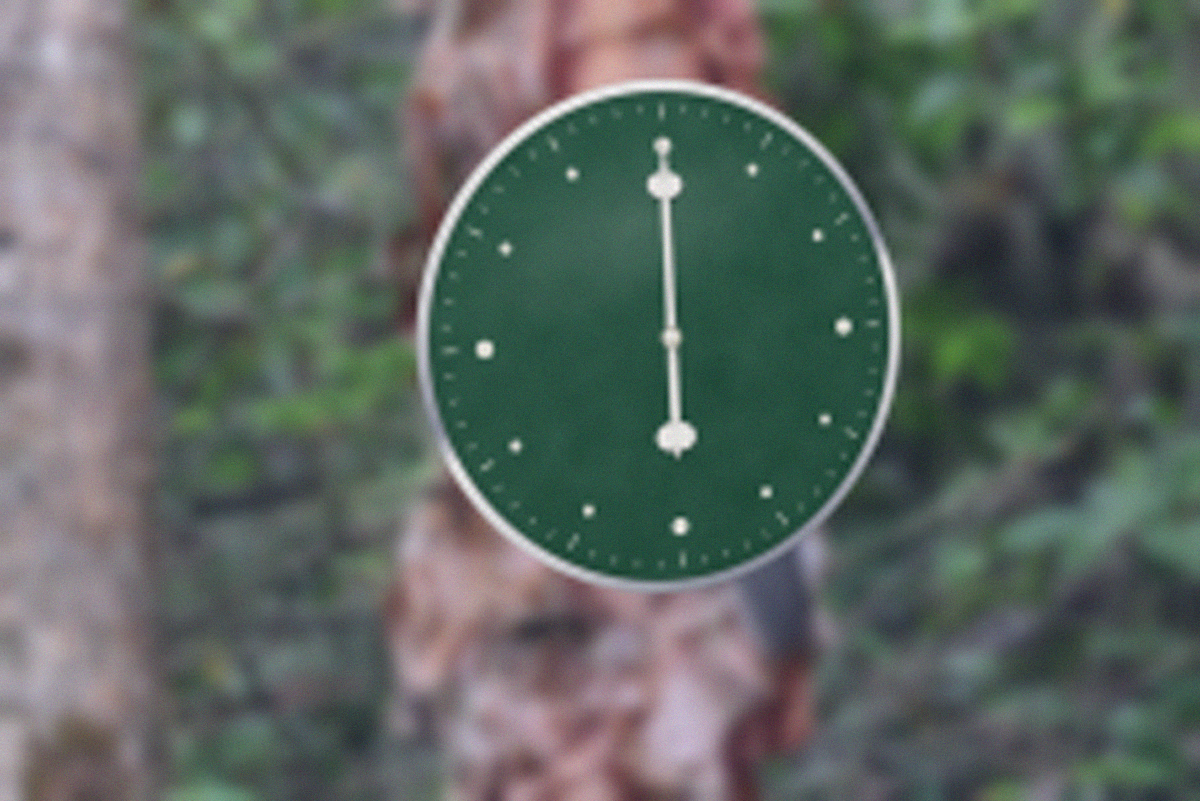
6:00
